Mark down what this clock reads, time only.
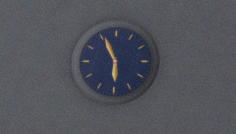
5:56
